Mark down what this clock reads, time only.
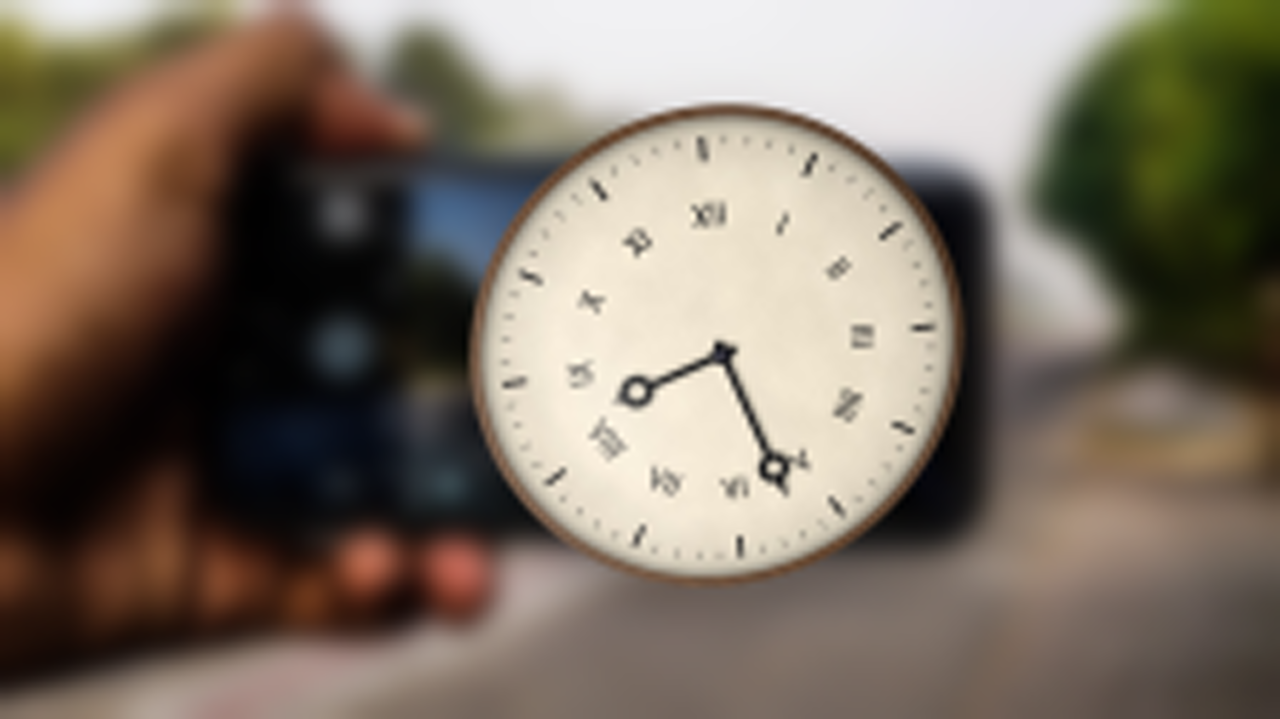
8:27
